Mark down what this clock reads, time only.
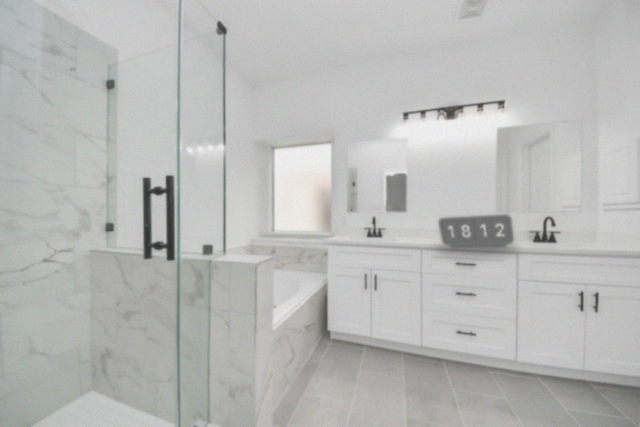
18:12
